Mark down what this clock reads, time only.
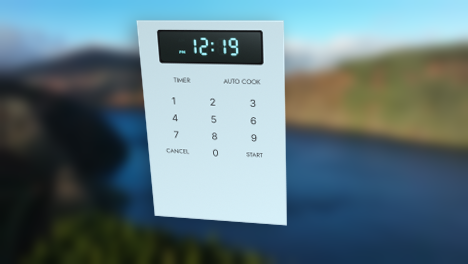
12:19
